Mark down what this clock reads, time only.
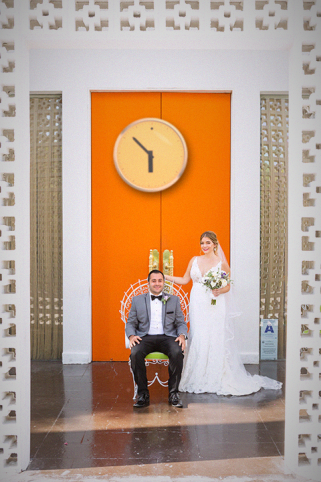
5:52
